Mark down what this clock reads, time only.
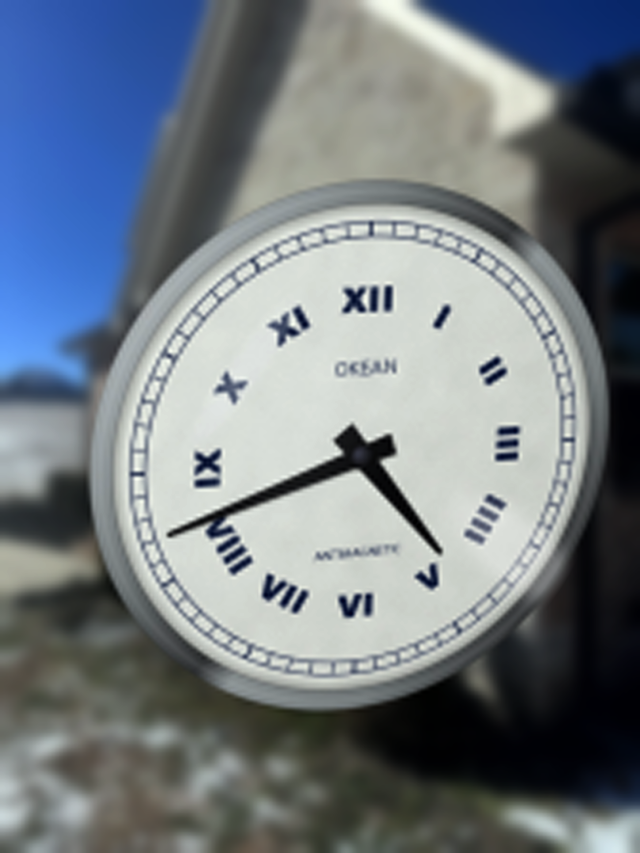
4:42
